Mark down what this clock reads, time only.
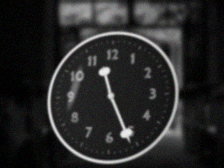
11:26
